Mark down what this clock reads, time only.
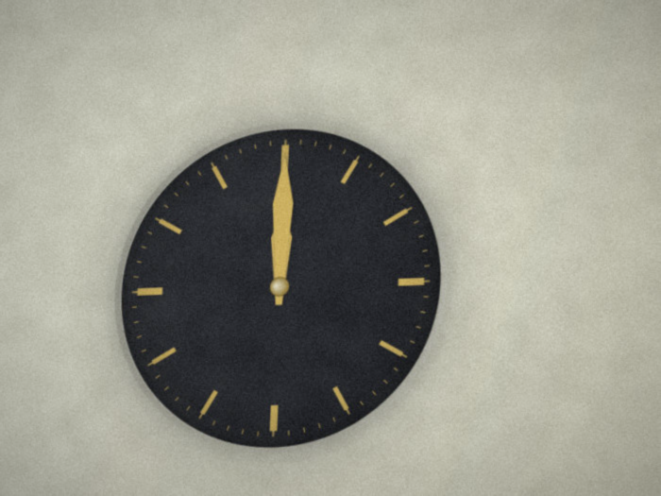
12:00
